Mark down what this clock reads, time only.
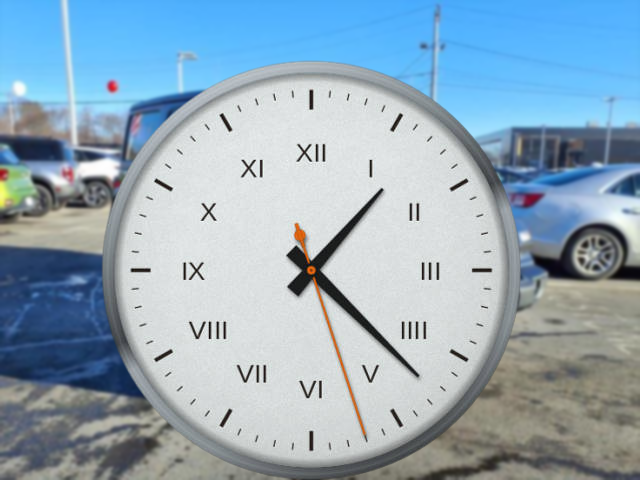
1:22:27
